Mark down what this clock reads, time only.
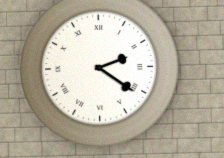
2:21
